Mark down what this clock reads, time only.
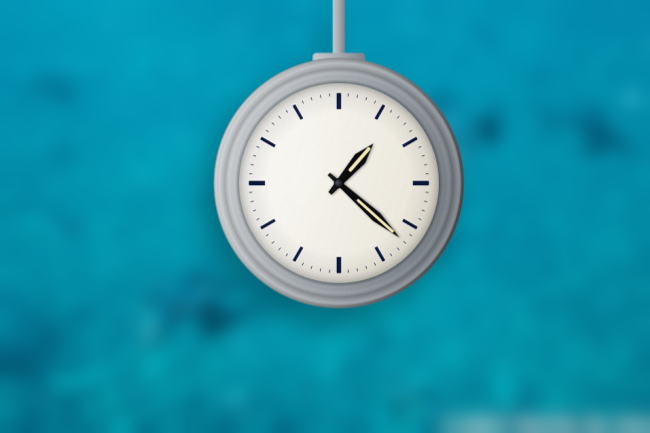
1:22
